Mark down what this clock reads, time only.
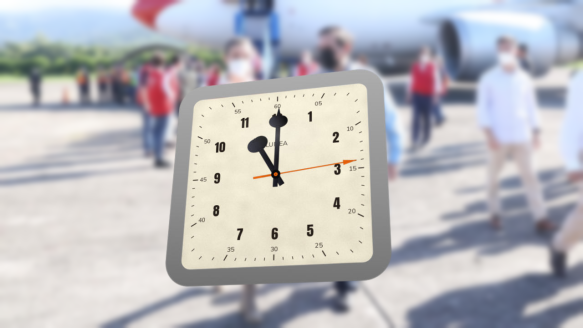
11:00:14
